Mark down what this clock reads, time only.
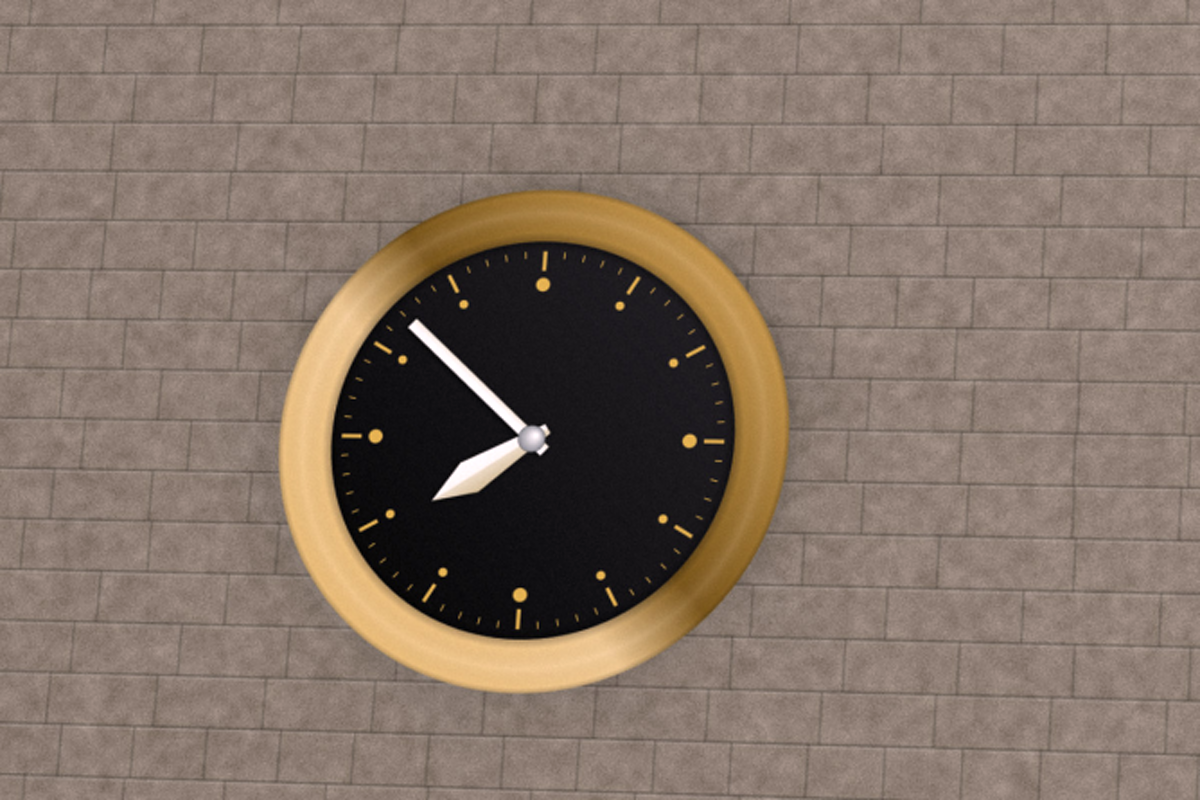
7:52
